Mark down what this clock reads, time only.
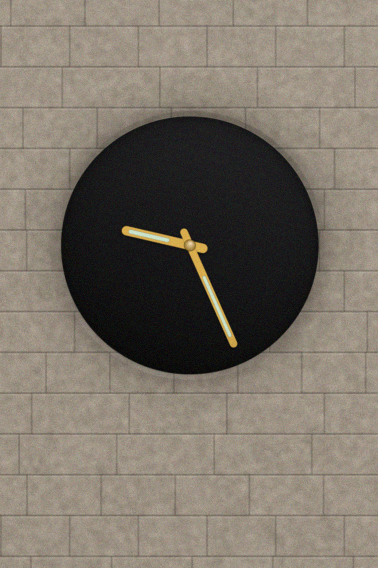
9:26
